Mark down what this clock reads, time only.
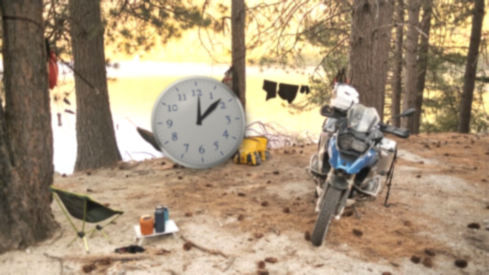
12:08
